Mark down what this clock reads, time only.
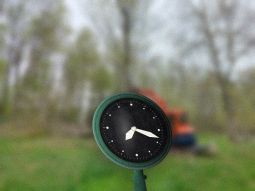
7:18
